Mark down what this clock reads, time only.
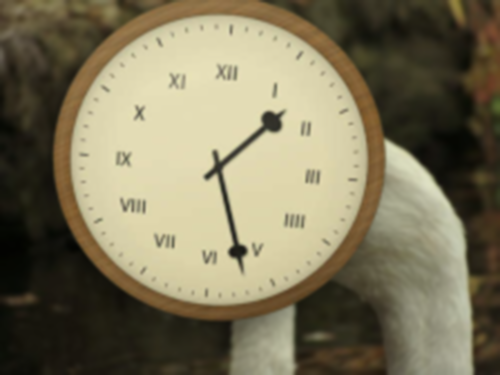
1:27
